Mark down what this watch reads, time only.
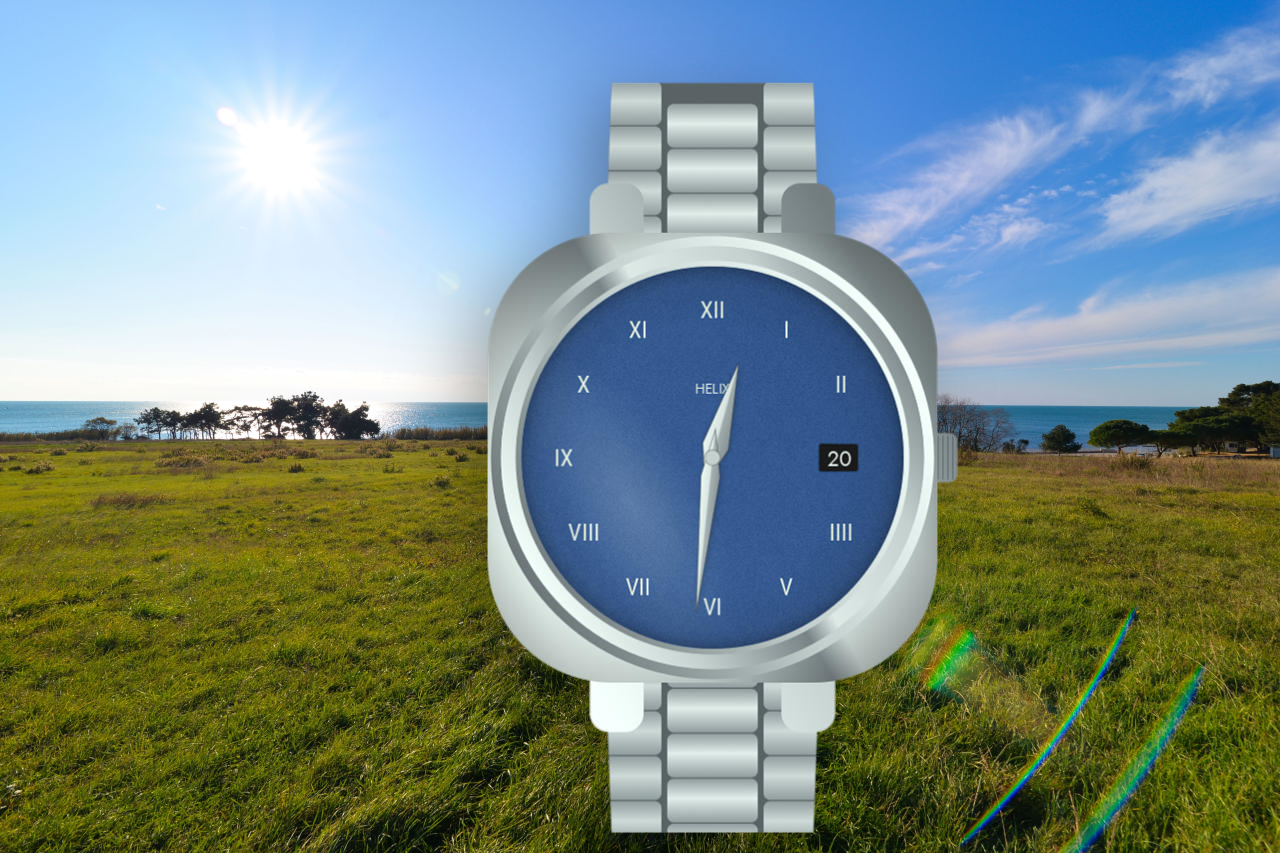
12:31
